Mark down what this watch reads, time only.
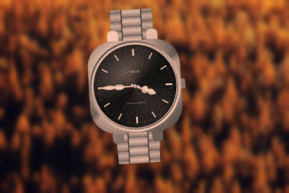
3:45
